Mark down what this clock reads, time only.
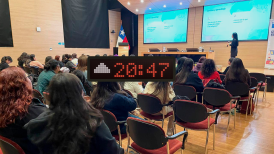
20:47
